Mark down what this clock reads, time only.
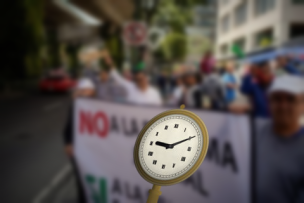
9:10
